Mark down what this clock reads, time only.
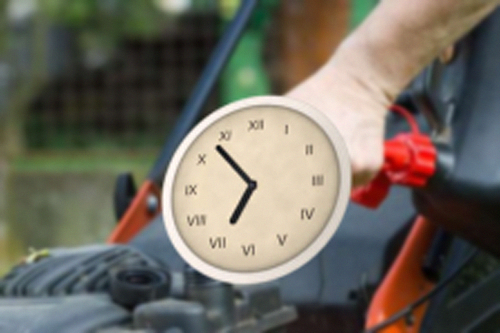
6:53
